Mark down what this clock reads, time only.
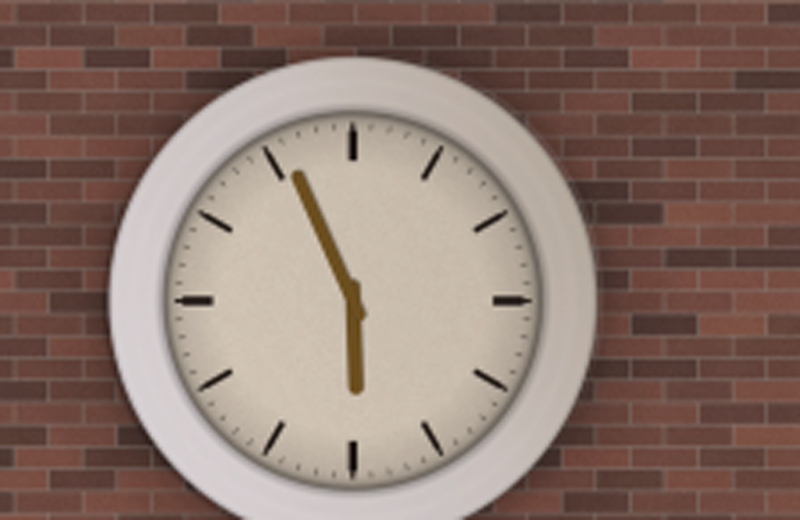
5:56
